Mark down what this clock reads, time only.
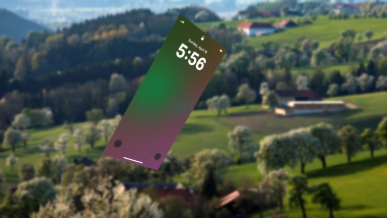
5:56
